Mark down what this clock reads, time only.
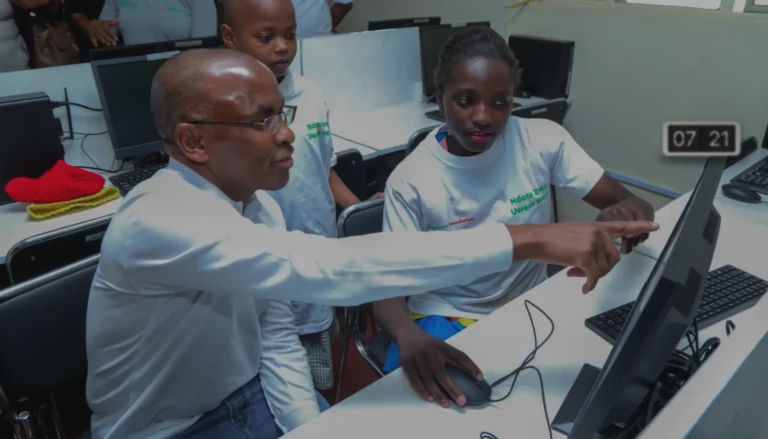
7:21
